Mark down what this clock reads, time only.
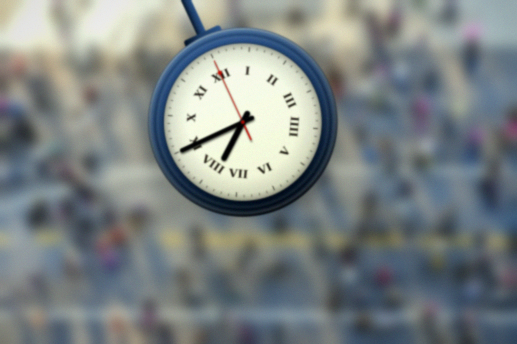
7:45:00
